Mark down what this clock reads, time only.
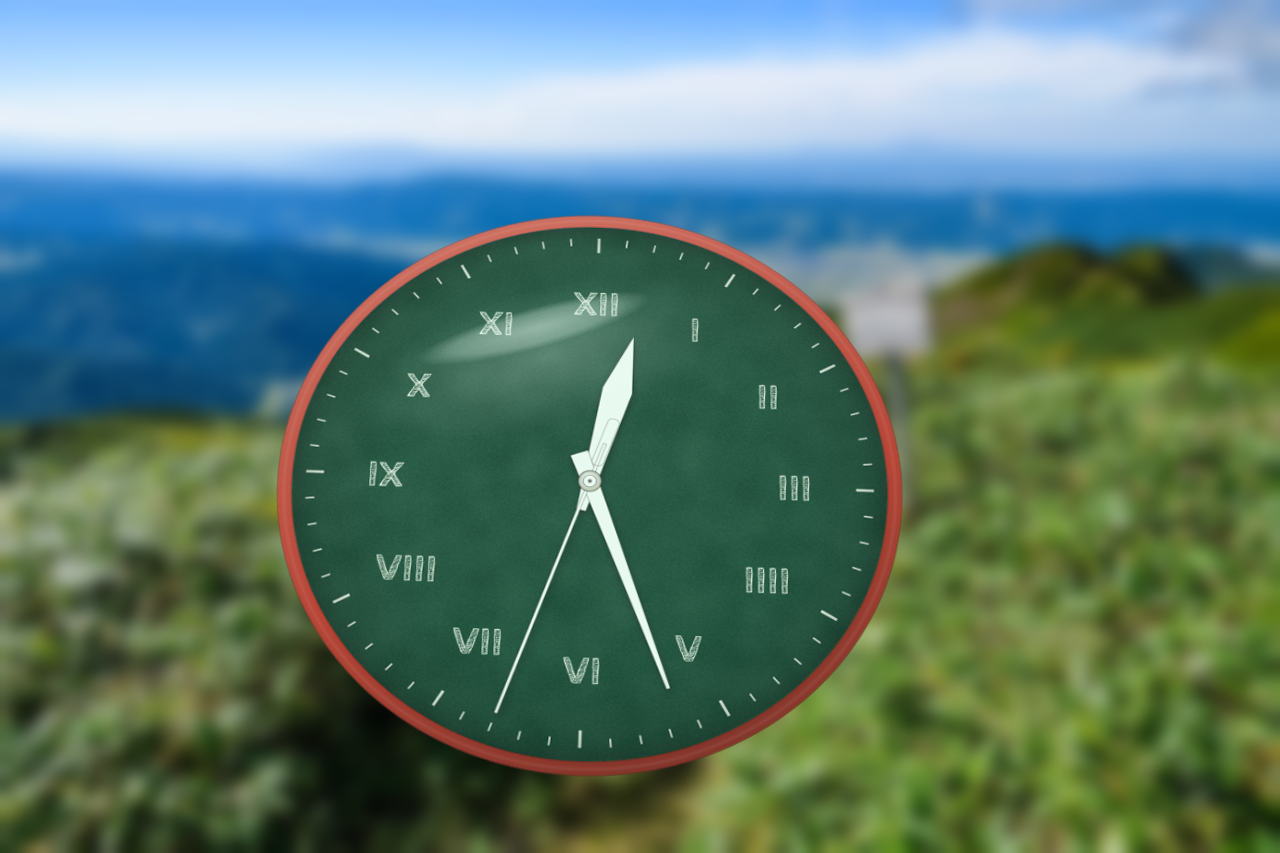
12:26:33
